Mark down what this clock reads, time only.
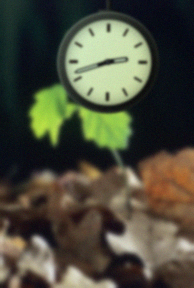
2:42
